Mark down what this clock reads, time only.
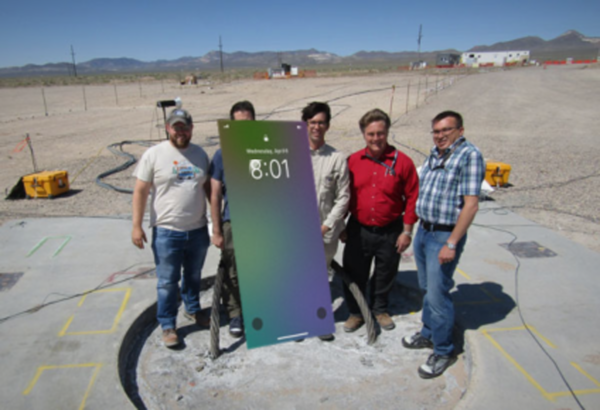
8:01
